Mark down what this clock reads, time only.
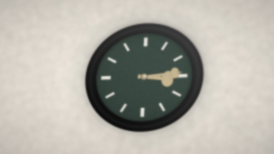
3:14
